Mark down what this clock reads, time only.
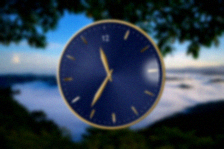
11:36
